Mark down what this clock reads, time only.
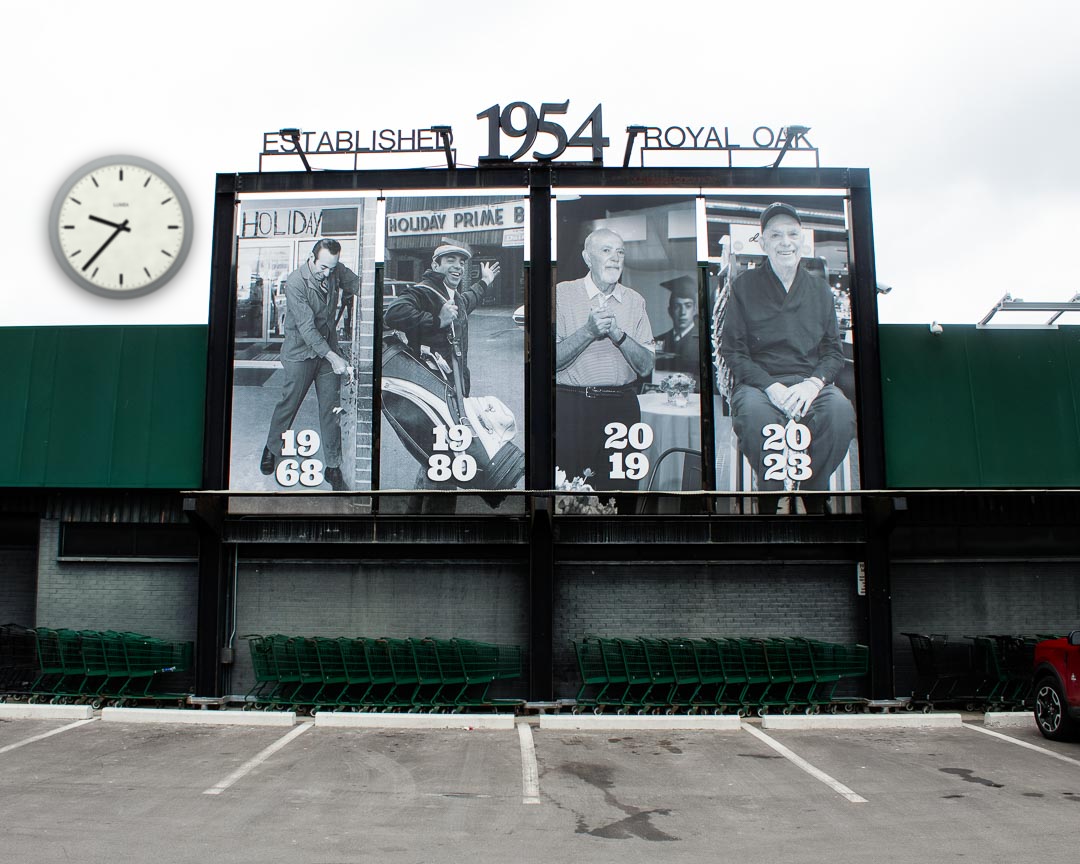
9:37
